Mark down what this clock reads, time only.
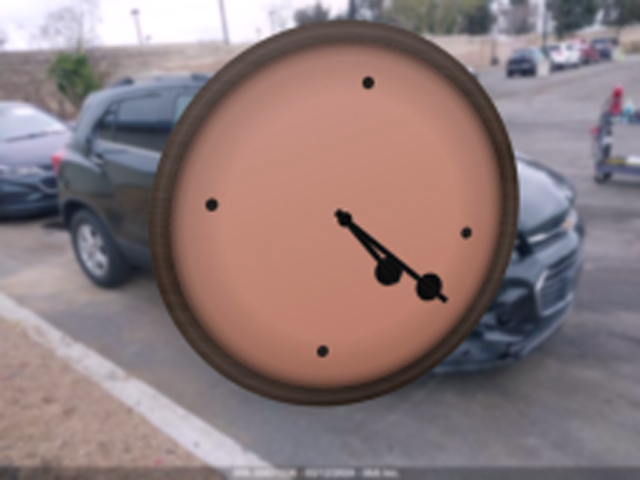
4:20
